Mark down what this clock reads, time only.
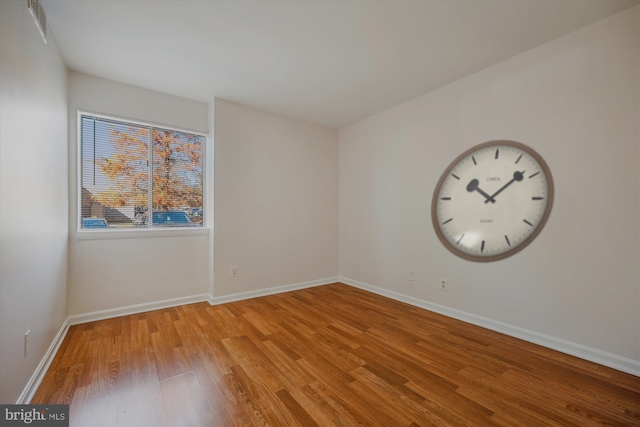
10:08
